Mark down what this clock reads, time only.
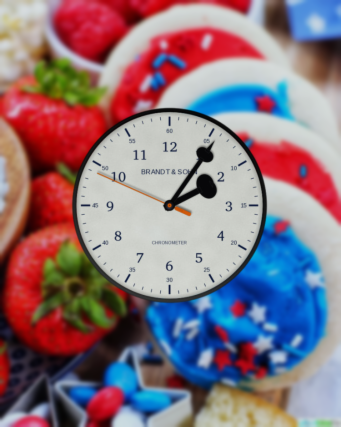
2:05:49
